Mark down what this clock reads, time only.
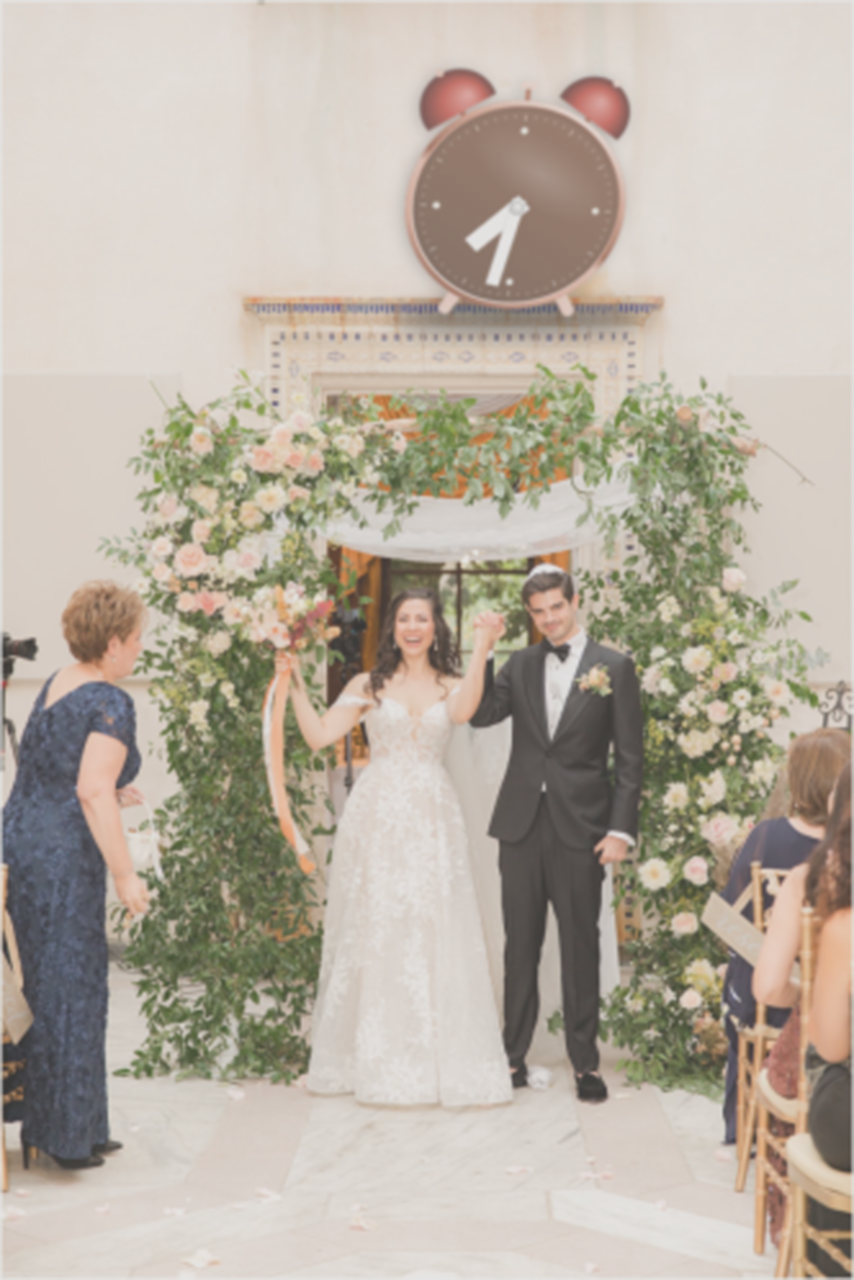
7:32
